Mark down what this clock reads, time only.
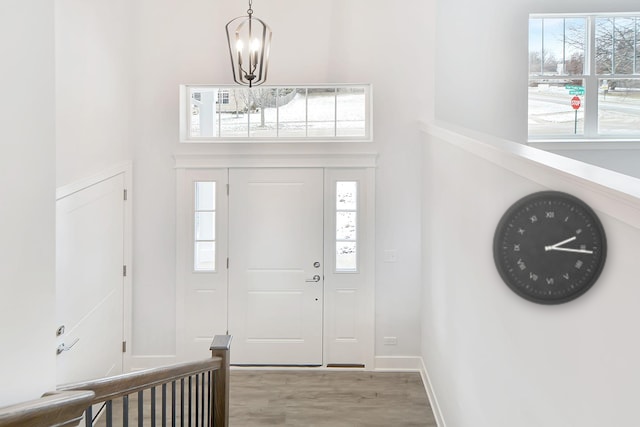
2:16
